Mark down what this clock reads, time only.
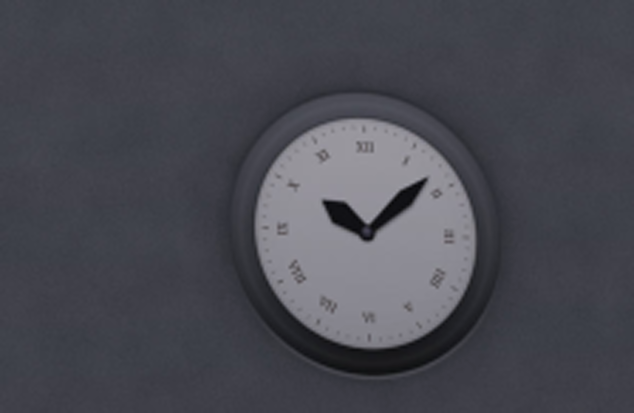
10:08
